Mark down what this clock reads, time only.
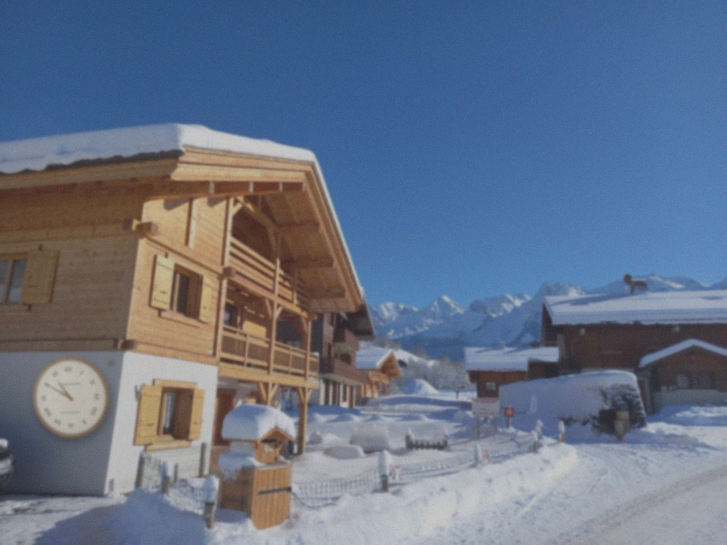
10:50
